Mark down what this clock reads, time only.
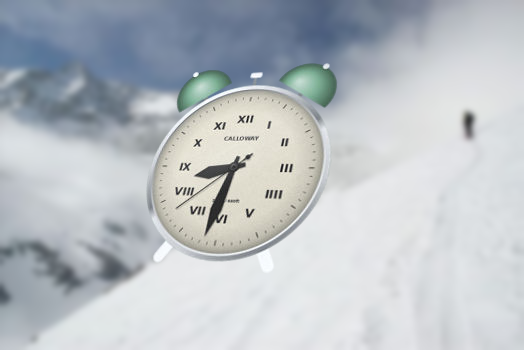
8:31:38
